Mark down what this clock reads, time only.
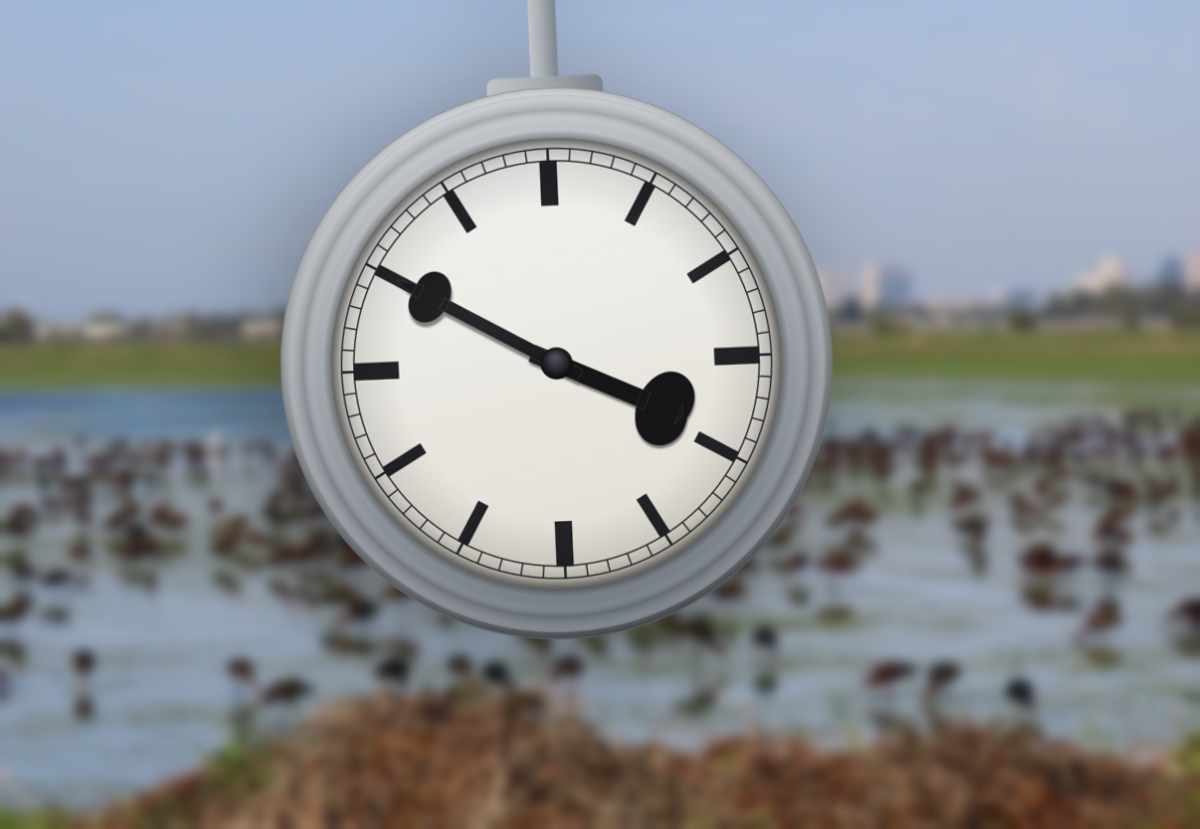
3:50
